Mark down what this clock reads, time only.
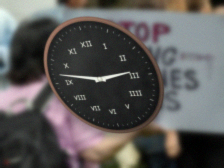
2:47
